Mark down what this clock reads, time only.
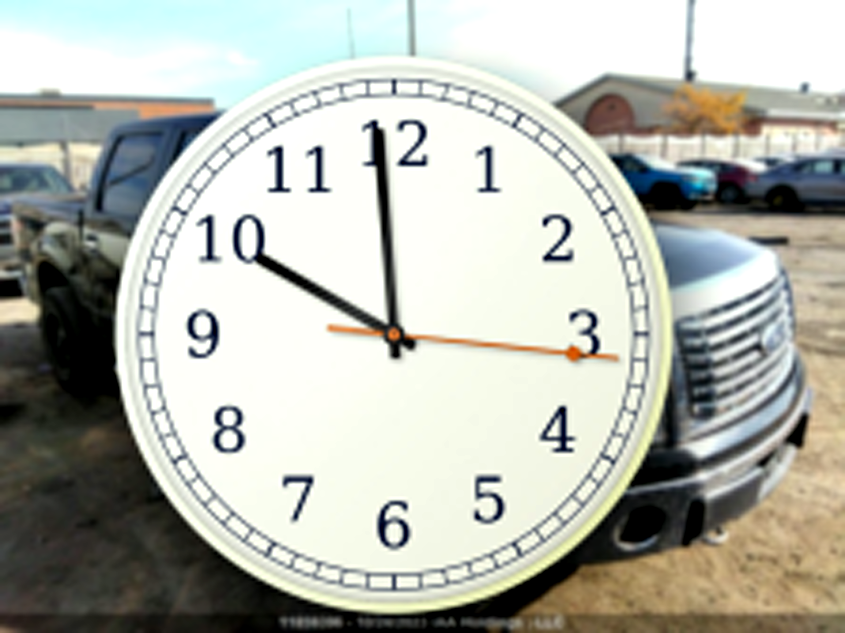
9:59:16
